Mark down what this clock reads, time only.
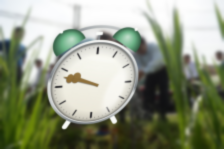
9:48
